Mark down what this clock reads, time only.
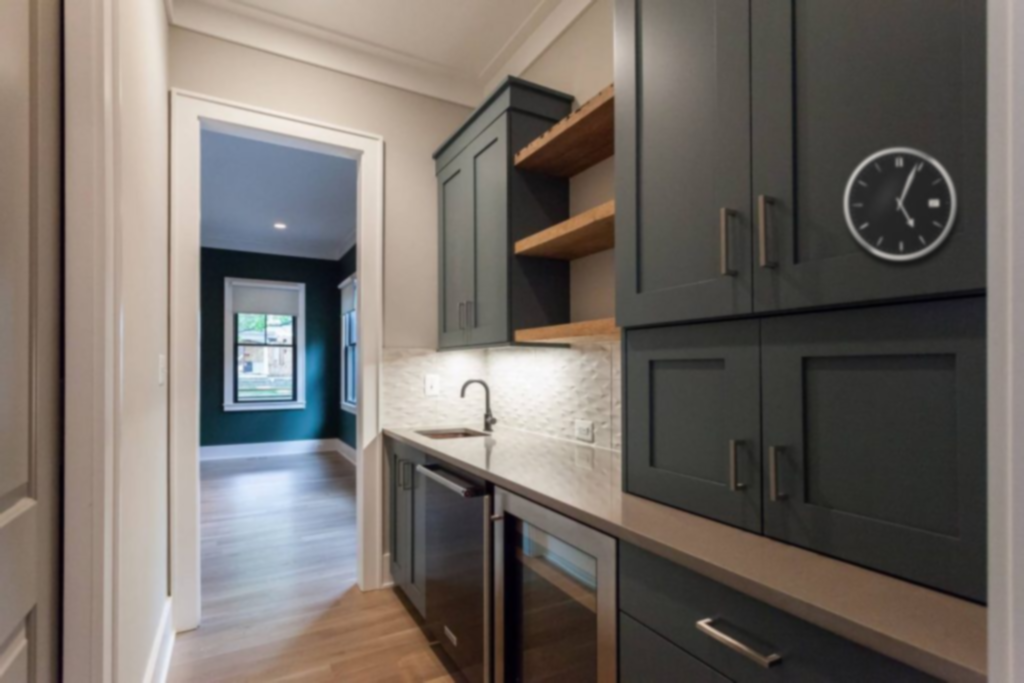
5:04
